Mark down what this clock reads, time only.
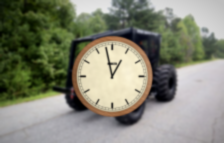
12:58
